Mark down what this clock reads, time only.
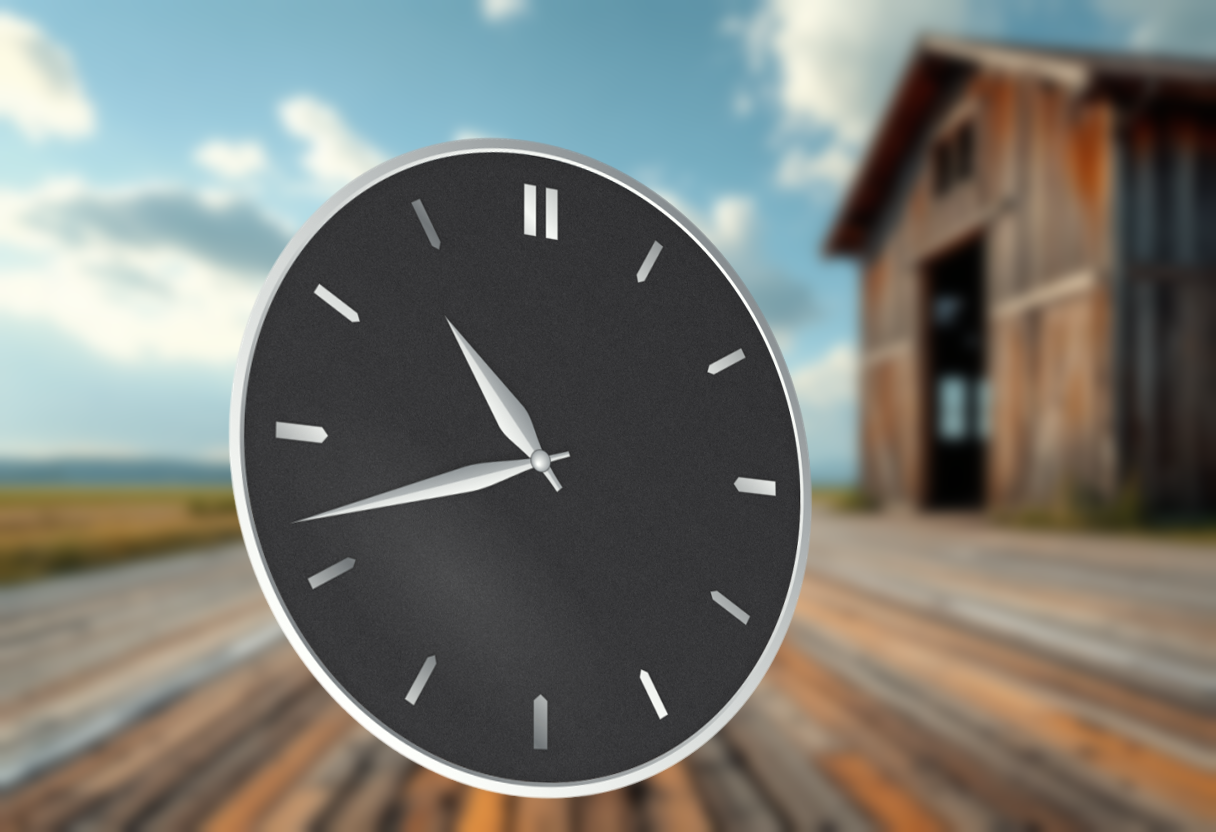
10:42
